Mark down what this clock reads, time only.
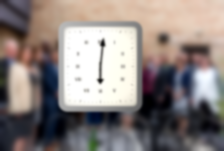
6:01
